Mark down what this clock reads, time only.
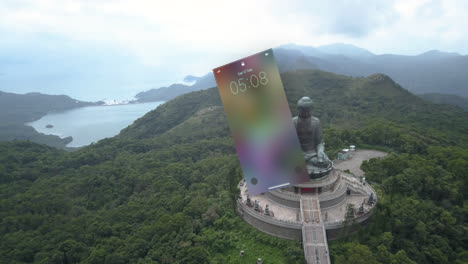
5:08
